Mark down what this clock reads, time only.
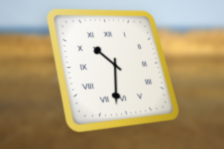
10:32
